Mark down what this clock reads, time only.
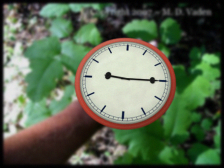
9:15
